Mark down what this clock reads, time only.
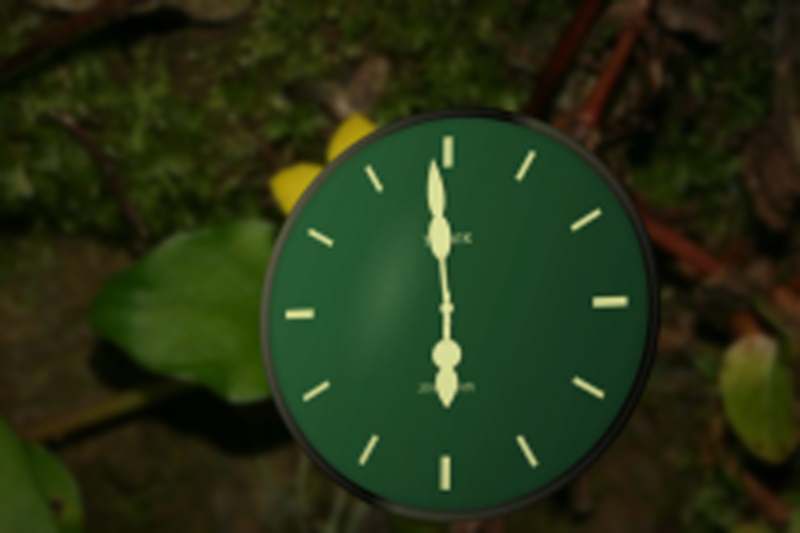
5:59
